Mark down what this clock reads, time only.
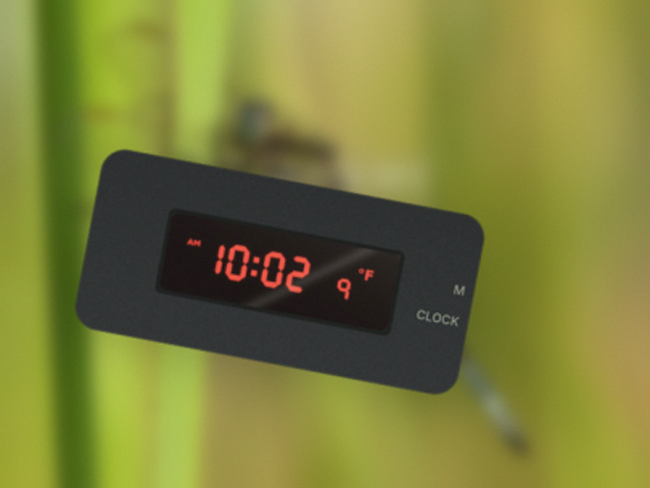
10:02
